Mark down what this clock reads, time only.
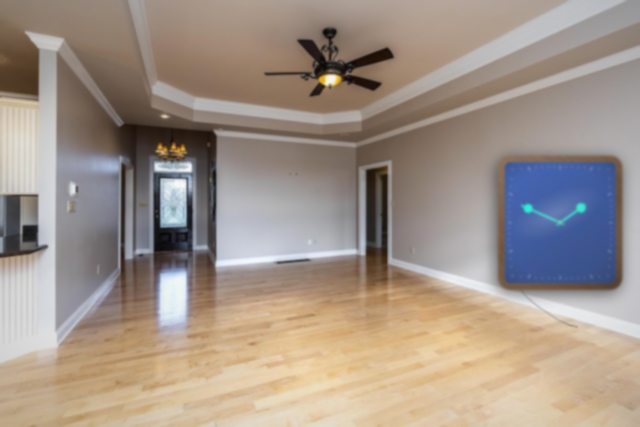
1:49
